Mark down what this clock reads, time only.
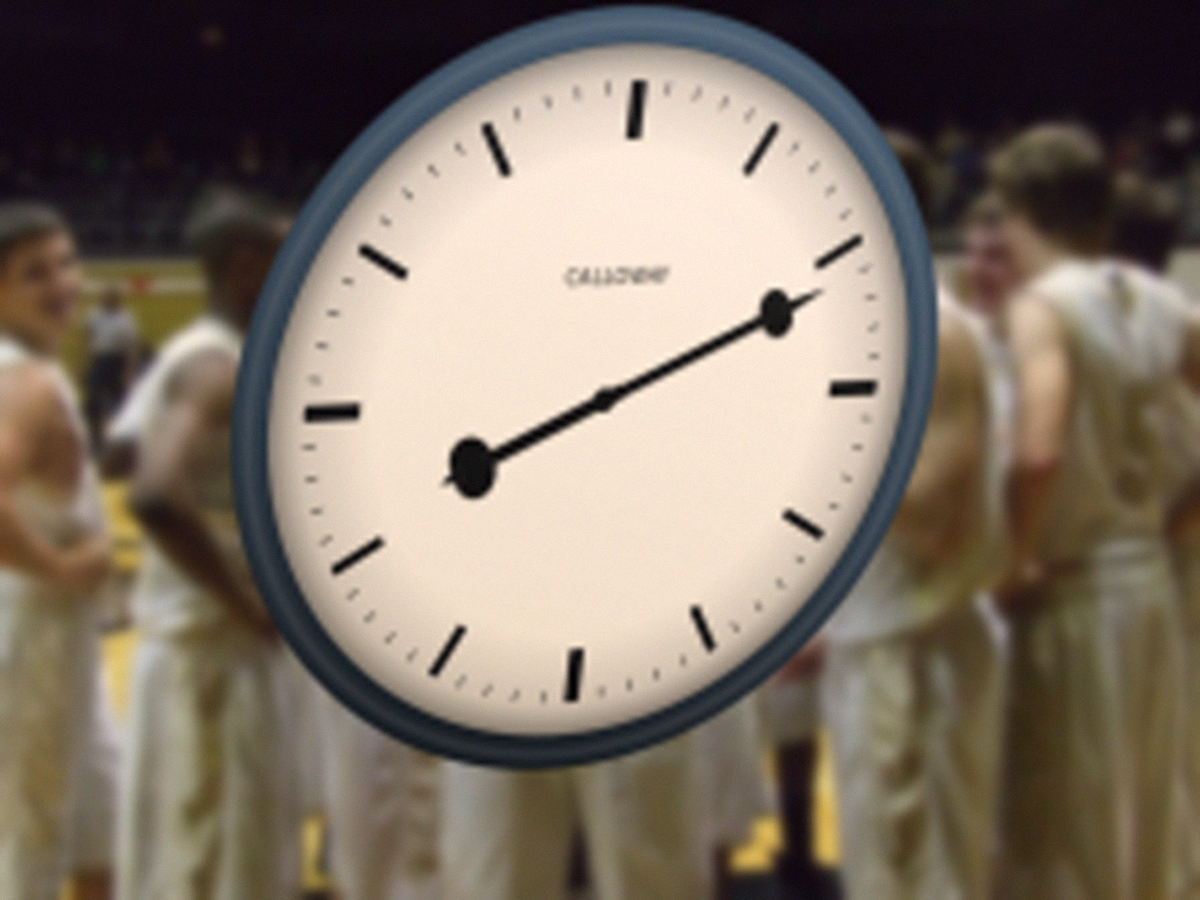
8:11
